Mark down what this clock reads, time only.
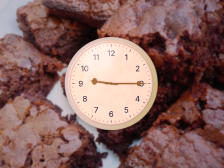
9:15
